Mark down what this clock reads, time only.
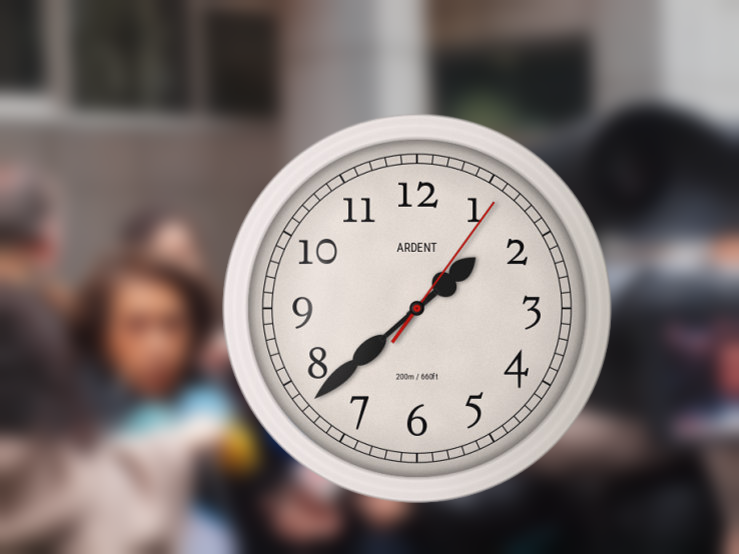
1:38:06
